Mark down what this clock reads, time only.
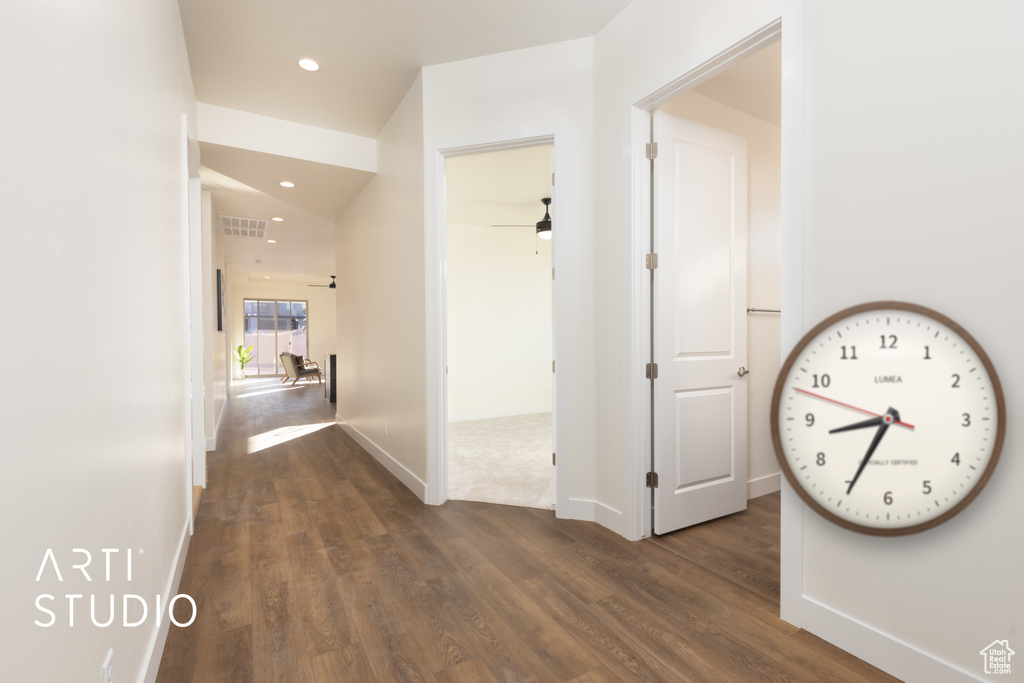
8:34:48
